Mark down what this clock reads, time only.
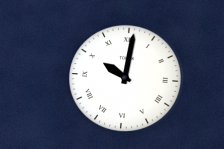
10:01
